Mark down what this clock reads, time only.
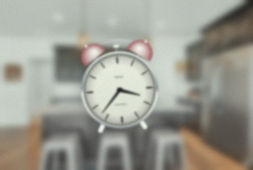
3:37
